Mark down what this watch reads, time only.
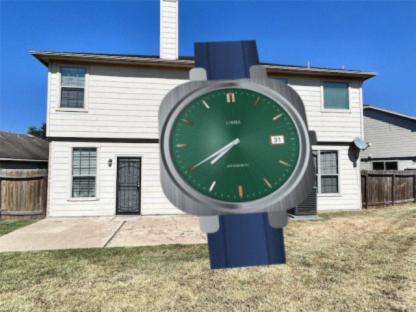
7:40
